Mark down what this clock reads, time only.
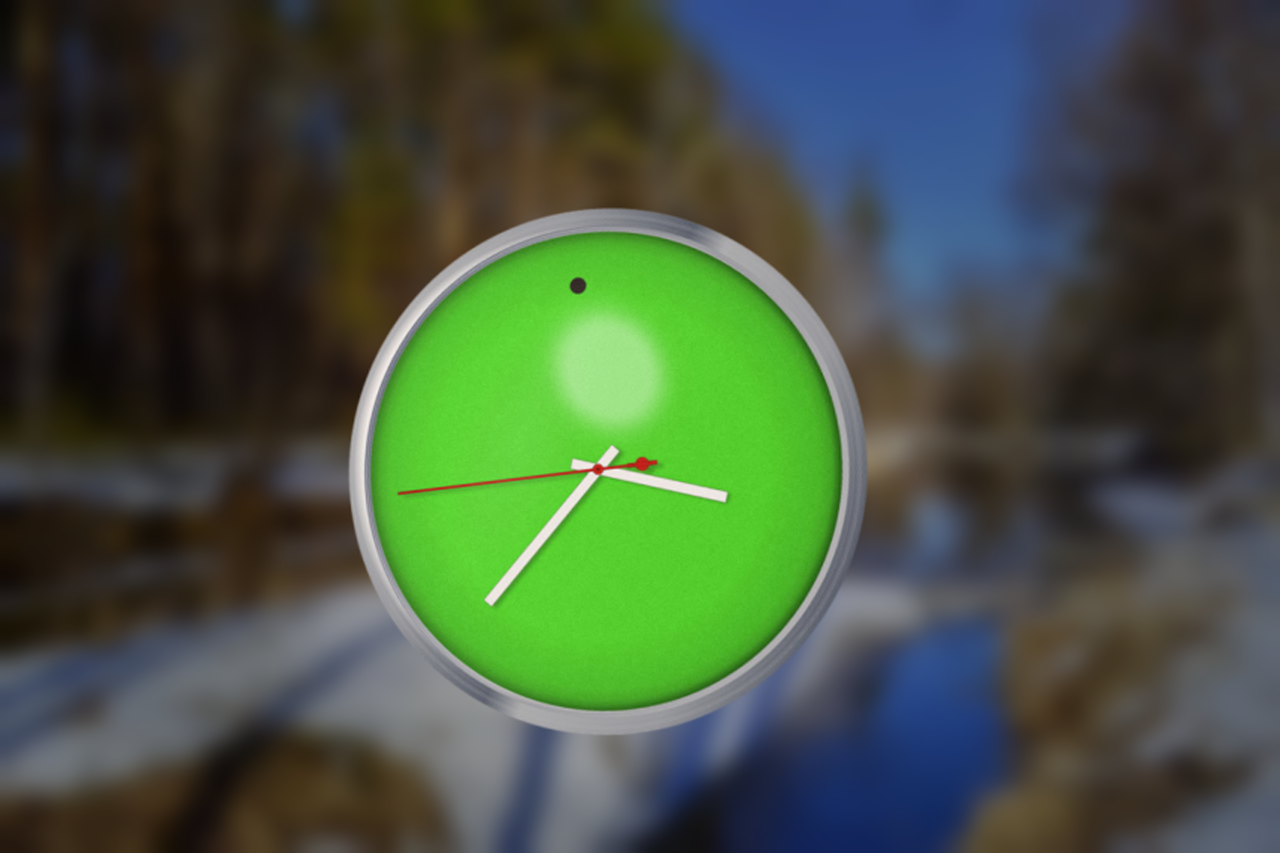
3:37:45
